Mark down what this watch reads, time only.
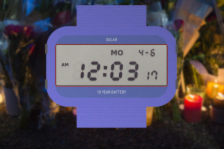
12:03:17
